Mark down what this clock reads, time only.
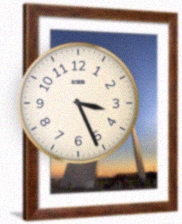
3:26
